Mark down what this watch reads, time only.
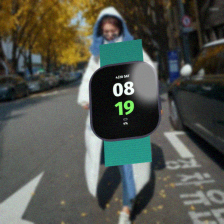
8:19
